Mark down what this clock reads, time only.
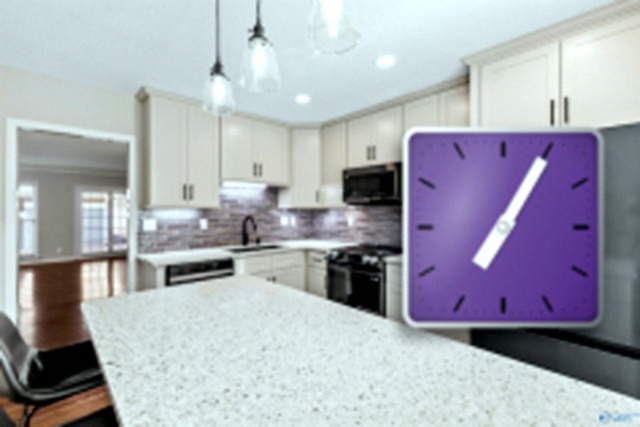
7:05
